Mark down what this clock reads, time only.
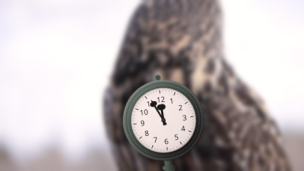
11:56
